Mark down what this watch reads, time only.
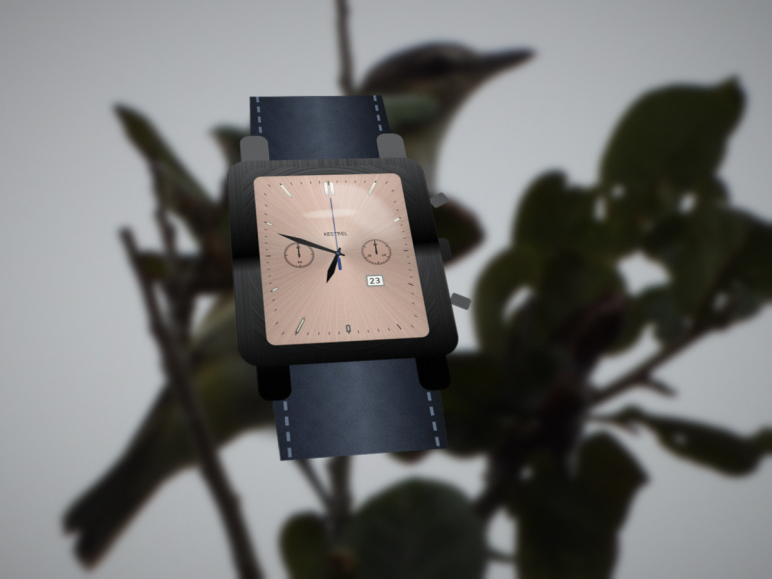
6:49
